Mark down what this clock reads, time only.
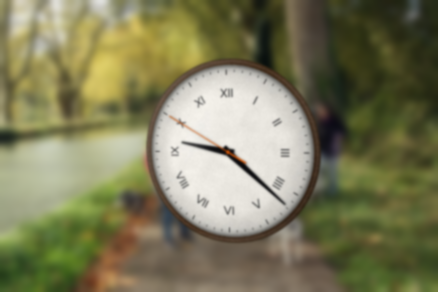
9:21:50
